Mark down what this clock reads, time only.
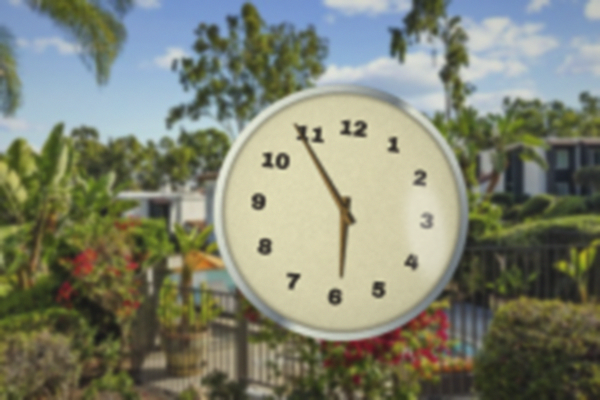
5:54
